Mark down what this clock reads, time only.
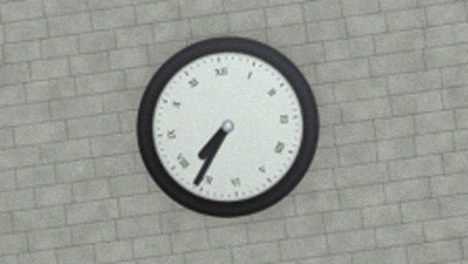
7:36
